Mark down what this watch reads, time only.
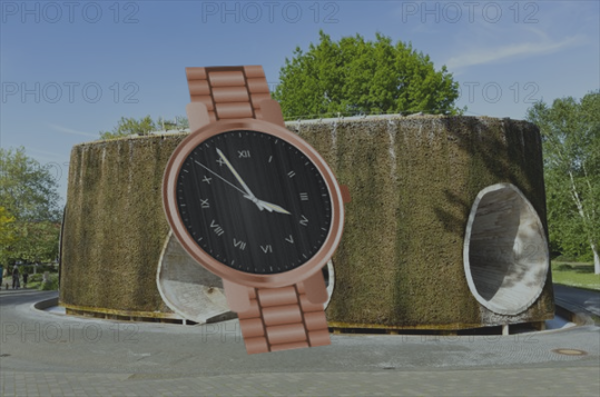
3:55:52
